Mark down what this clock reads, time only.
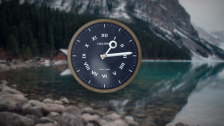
1:14
